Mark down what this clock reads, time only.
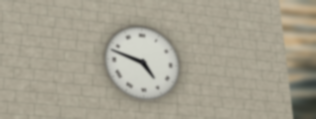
4:48
